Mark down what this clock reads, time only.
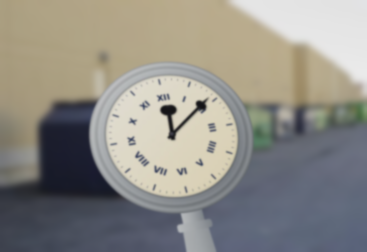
12:09
